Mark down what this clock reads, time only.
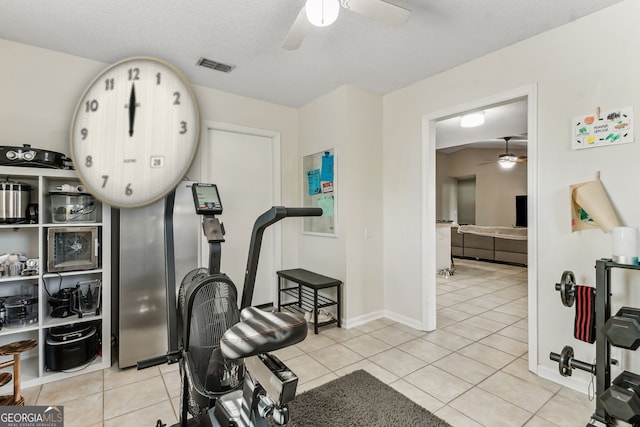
12:00
